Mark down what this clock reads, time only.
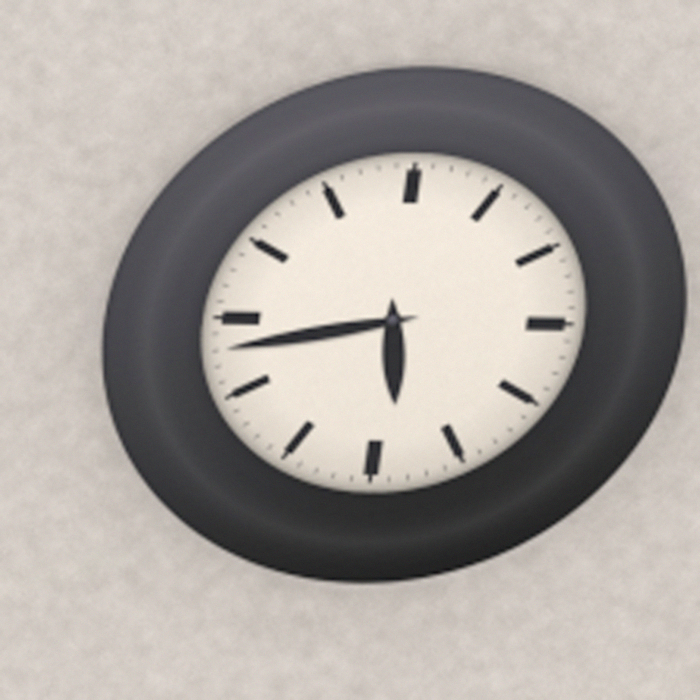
5:43
